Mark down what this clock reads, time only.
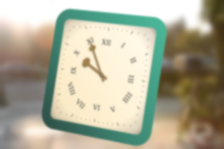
9:55
